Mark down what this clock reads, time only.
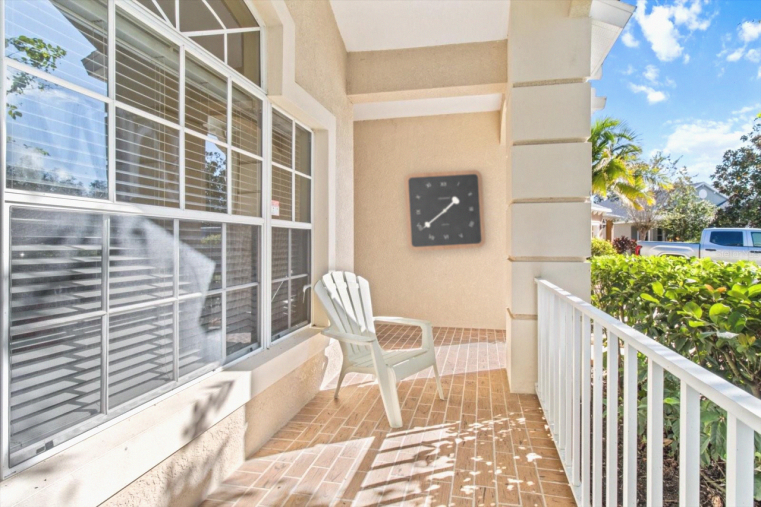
1:39
